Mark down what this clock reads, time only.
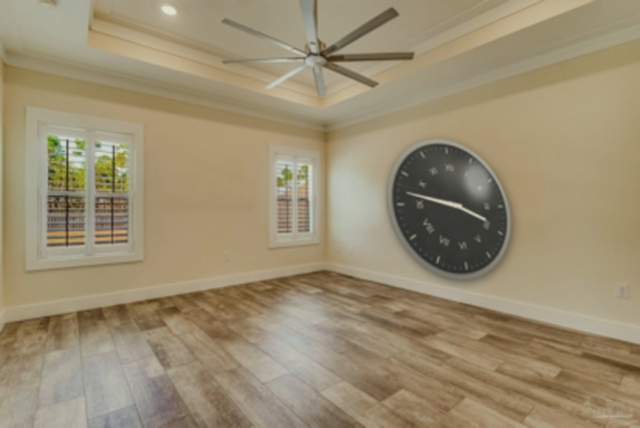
3:47
